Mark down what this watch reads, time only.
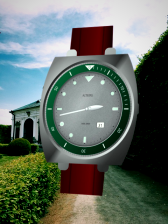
2:43
